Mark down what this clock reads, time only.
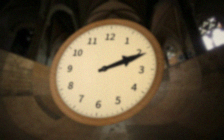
2:11
